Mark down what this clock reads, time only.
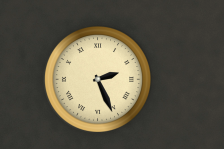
2:26
